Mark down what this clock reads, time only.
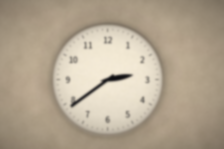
2:39
